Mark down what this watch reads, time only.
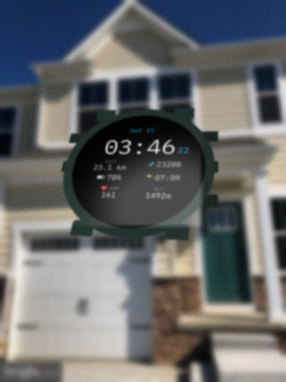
3:46
